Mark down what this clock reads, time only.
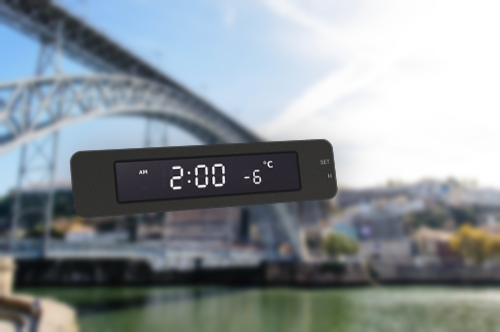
2:00
